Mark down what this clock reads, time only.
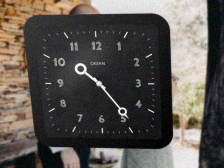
10:24
